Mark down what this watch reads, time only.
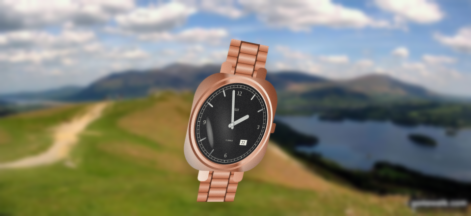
1:58
